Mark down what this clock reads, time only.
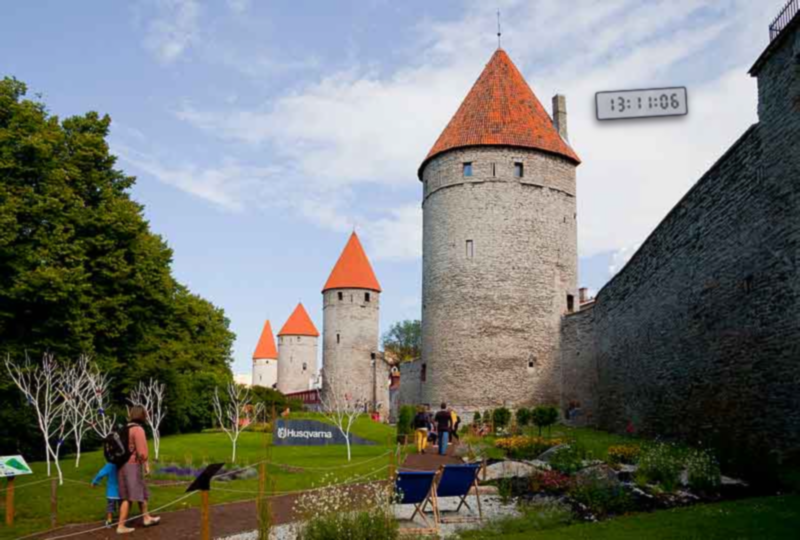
13:11:06
